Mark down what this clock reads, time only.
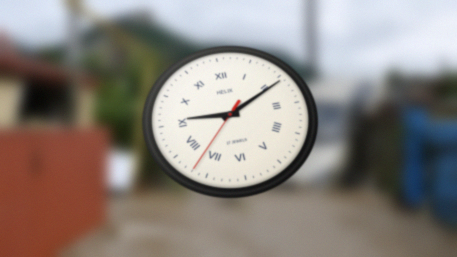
9:10:37
